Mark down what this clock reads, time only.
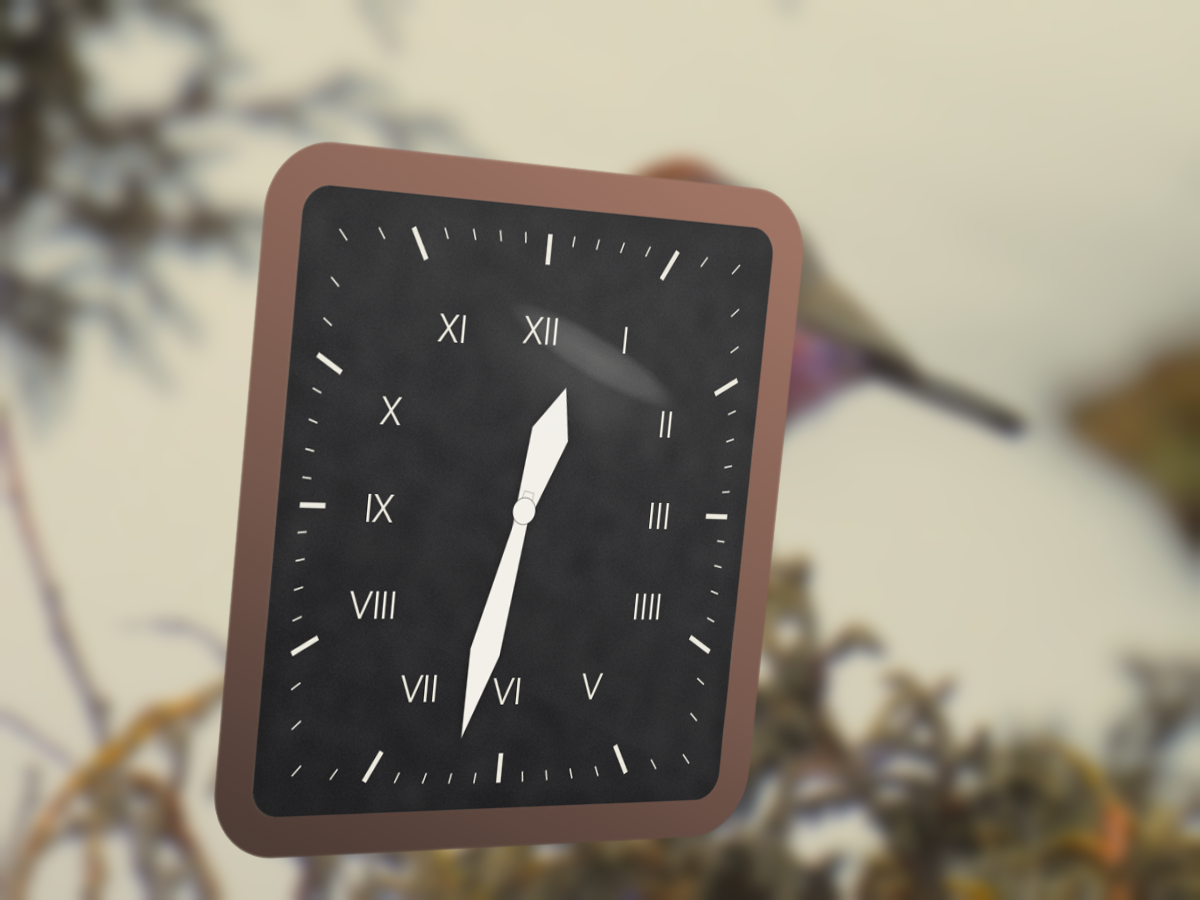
12:32
